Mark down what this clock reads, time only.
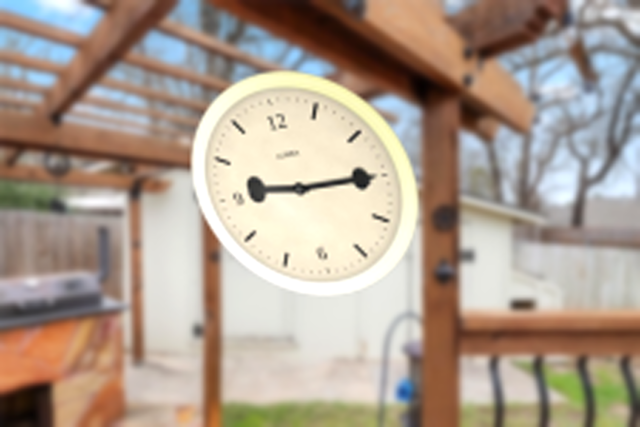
9:15
